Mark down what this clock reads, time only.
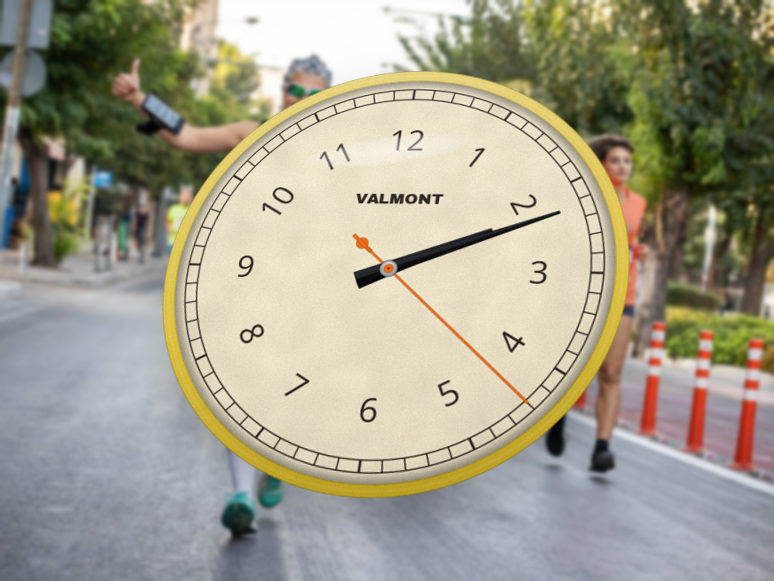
2:11:22
